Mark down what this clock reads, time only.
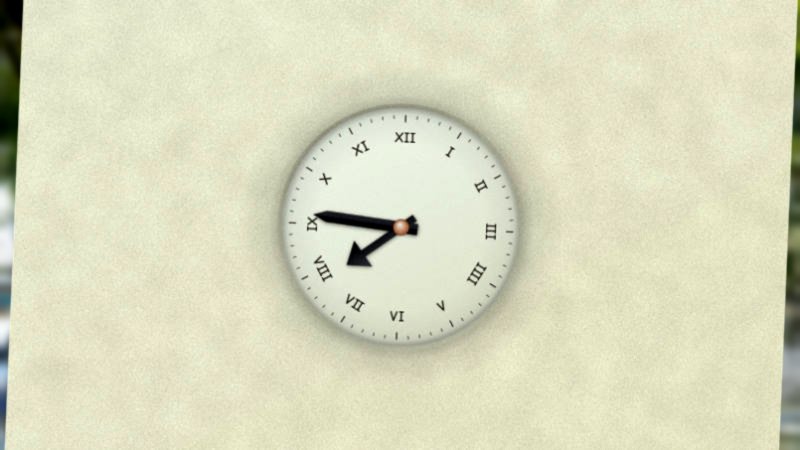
7:46
